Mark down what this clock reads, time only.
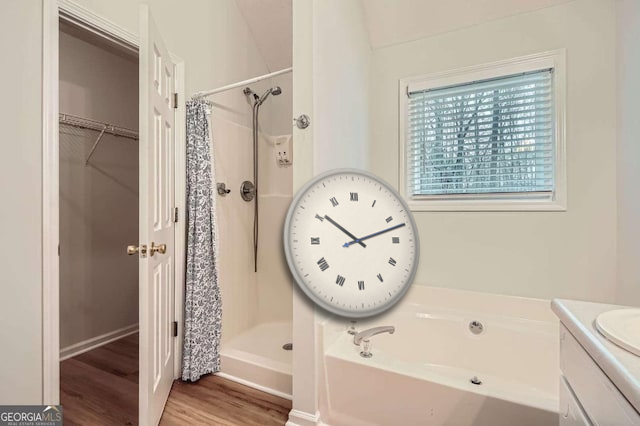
10:12:12
